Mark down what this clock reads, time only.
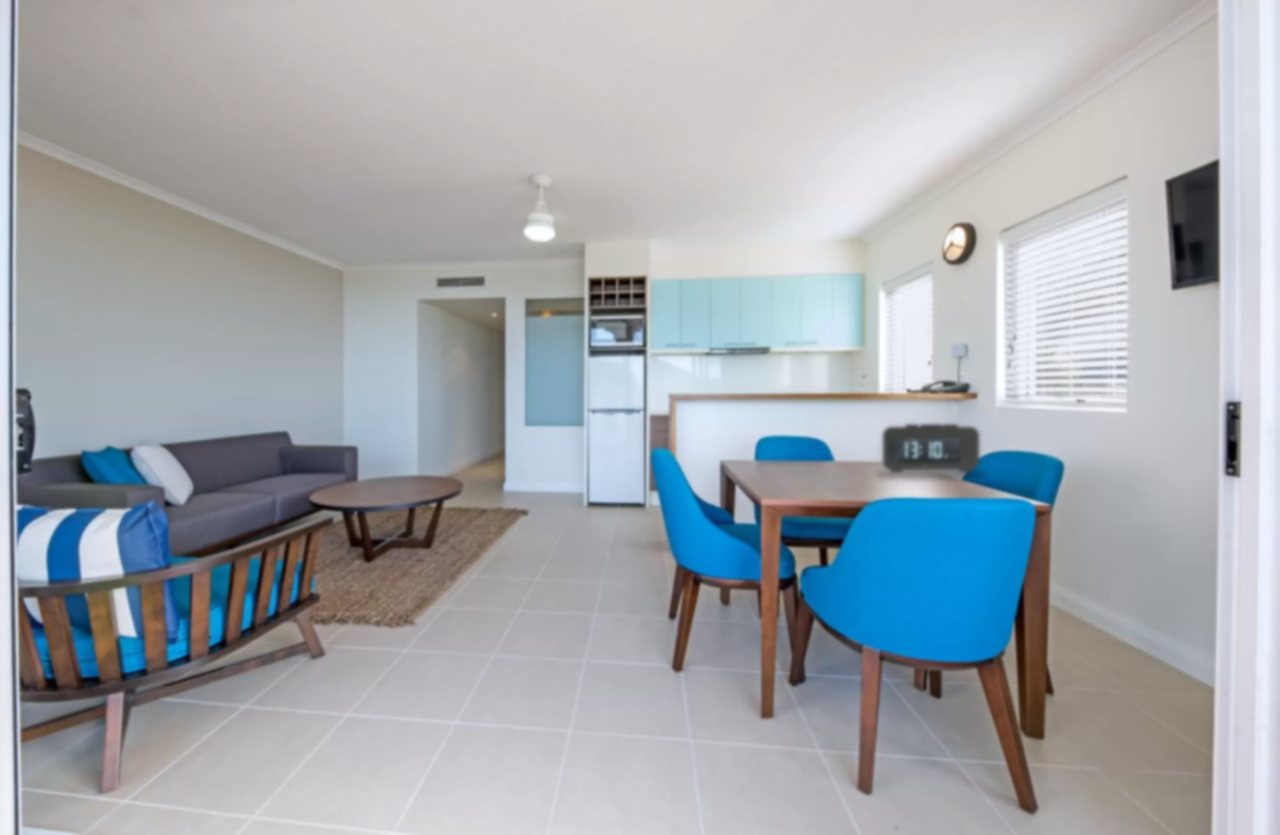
13:10
